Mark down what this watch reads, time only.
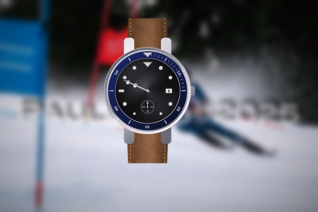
9:49
